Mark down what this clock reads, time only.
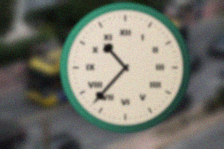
10:37
